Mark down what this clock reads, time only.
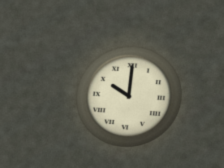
10:00
